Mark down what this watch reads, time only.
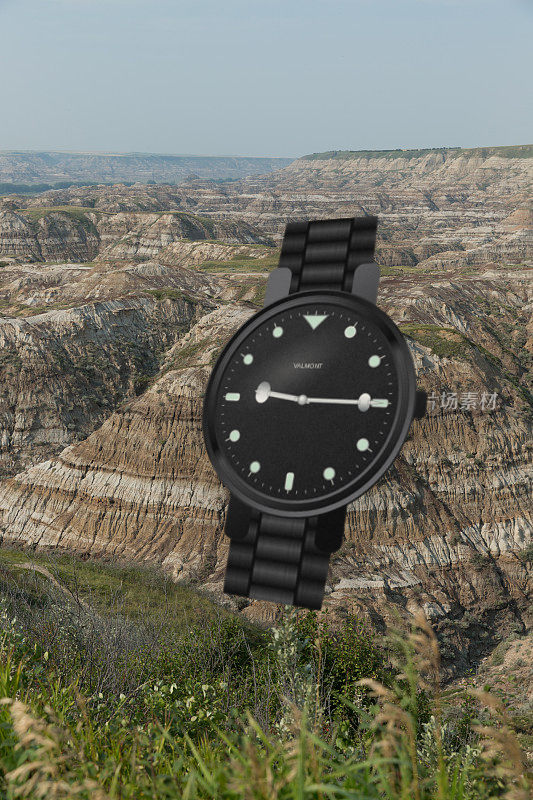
9:15
